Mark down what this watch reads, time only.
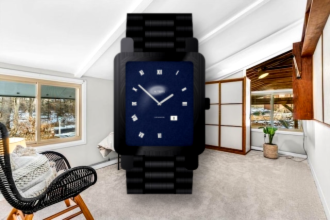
1:52
